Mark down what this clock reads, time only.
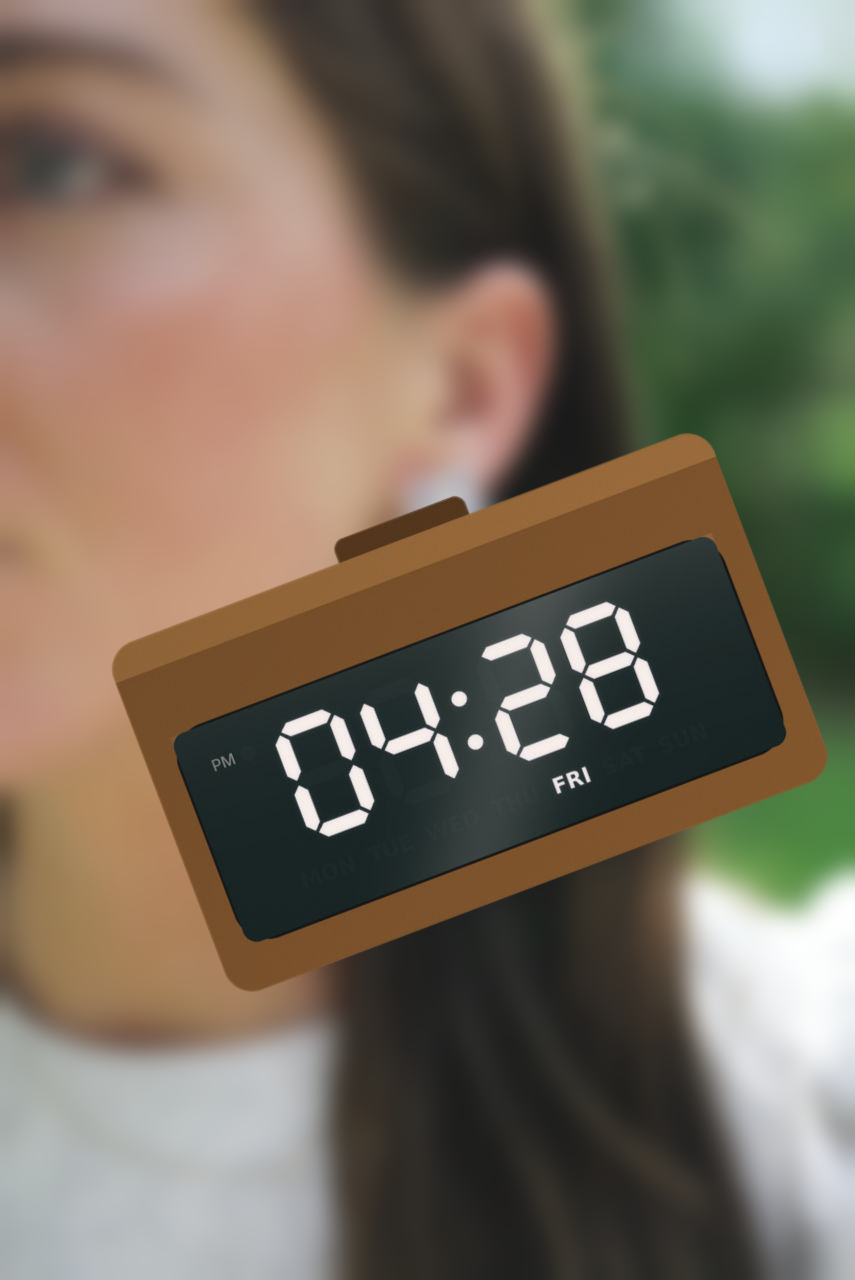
4:28
